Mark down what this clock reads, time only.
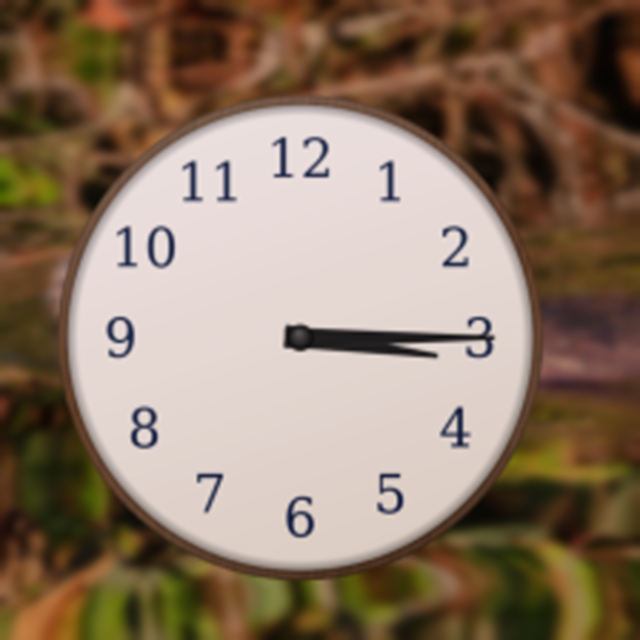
3:15
